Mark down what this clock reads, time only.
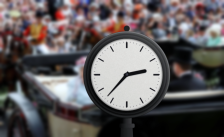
2:37
